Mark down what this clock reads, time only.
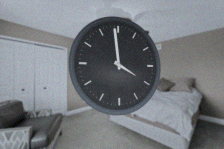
3:59
